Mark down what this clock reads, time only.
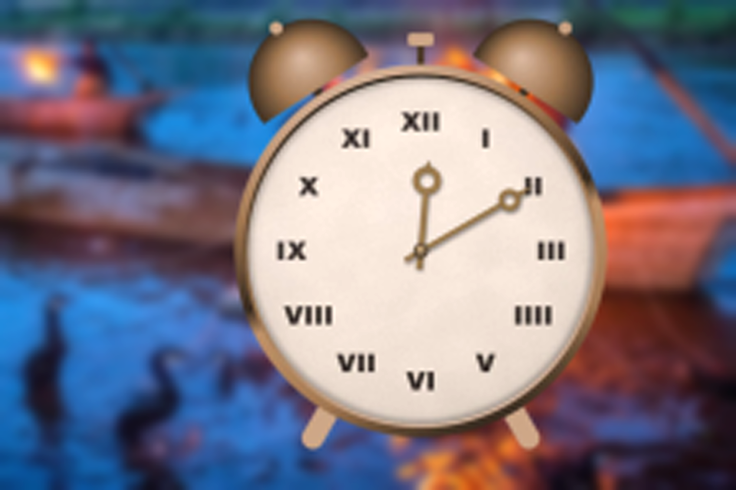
12:10
